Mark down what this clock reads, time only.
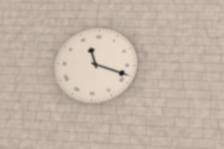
11:18
